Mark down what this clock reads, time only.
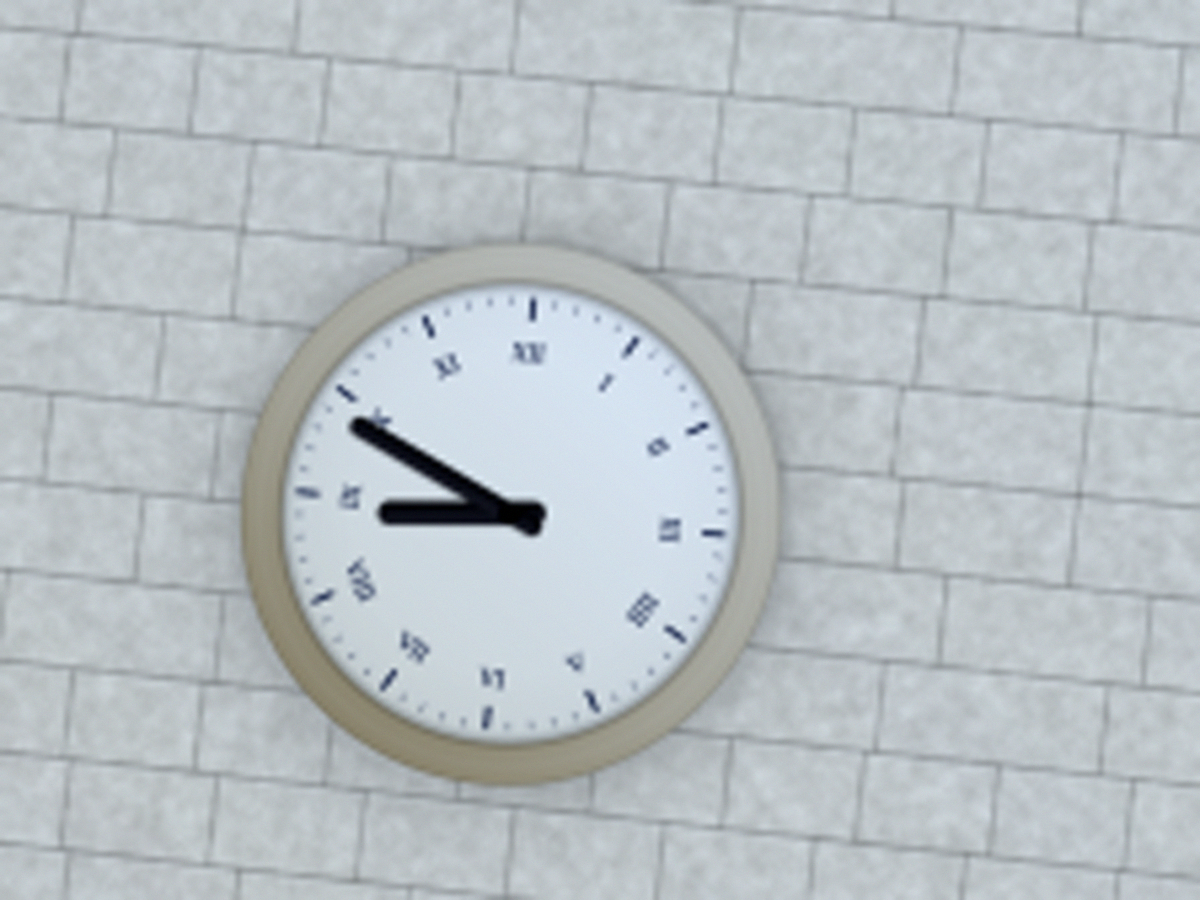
8:49
